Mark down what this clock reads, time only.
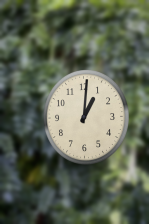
1:01
